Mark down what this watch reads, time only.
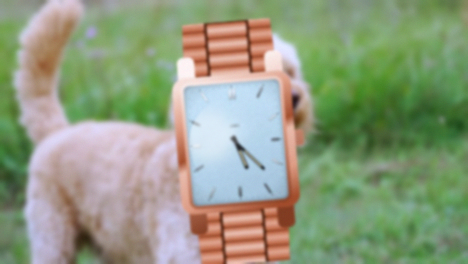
5:23
